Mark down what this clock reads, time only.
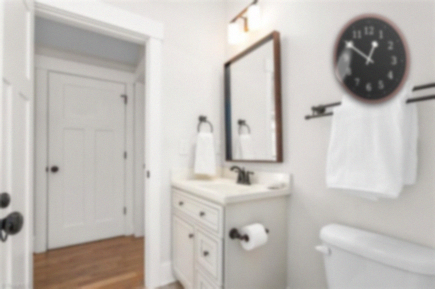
12:50
